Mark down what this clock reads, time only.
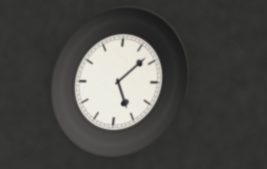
5:08
